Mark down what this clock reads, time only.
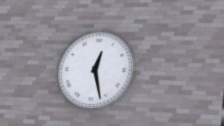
12:27
